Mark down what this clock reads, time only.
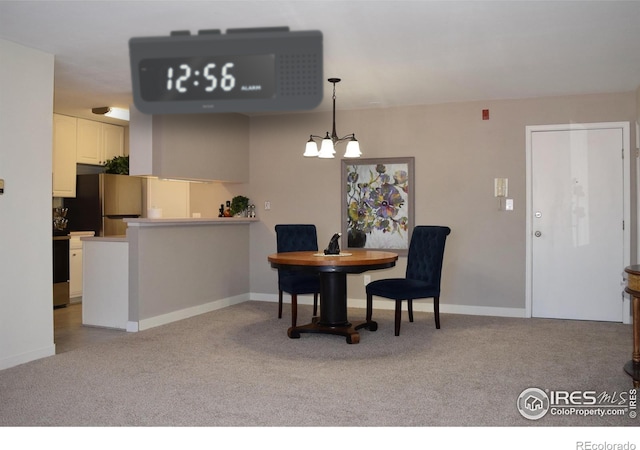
12:56
